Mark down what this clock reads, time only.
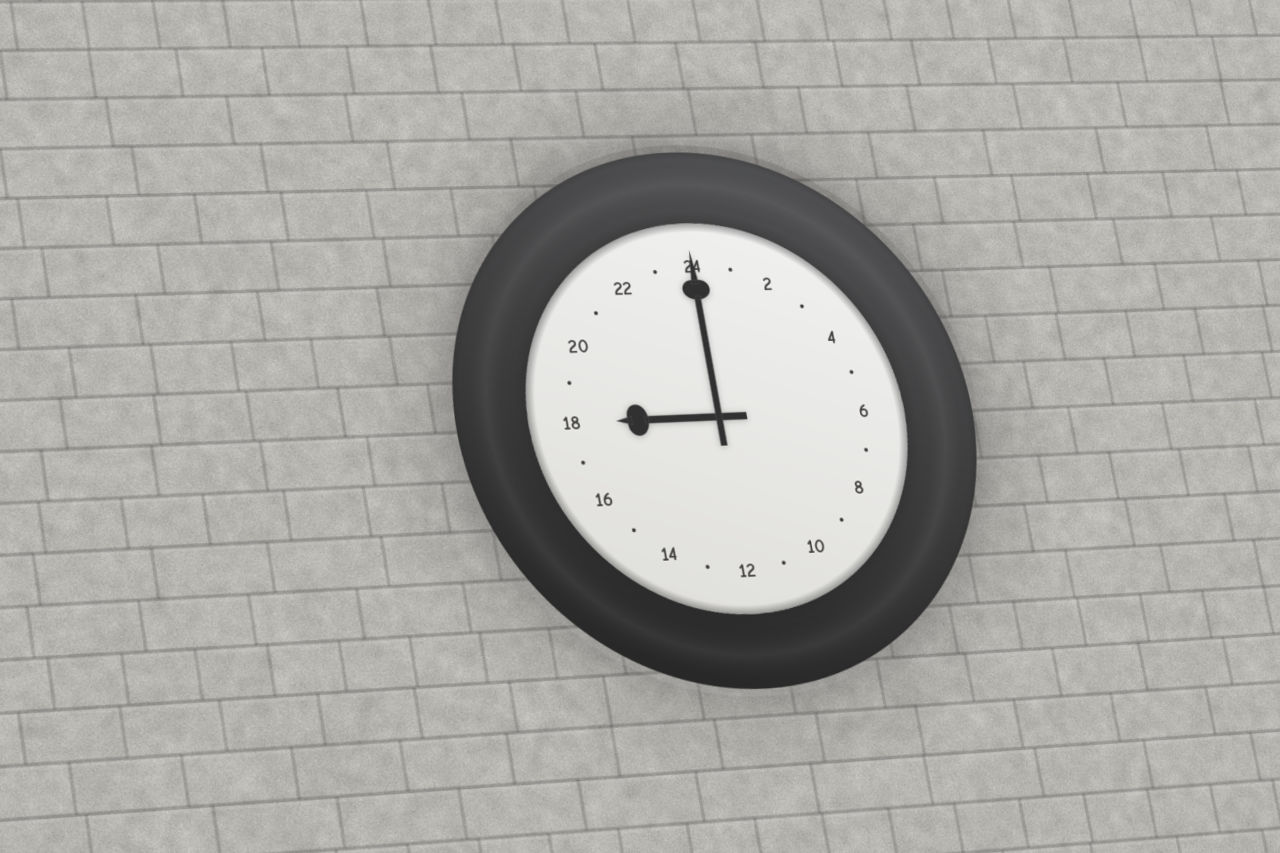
18:00
